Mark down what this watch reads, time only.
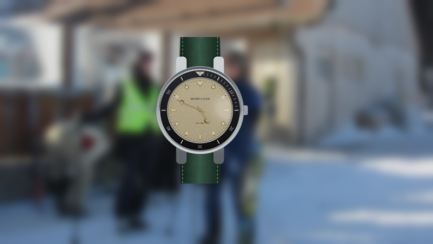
4:49
